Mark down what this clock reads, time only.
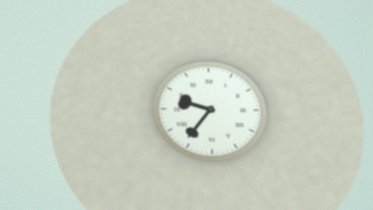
9:36
